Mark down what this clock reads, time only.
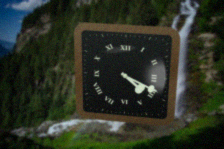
4:19
